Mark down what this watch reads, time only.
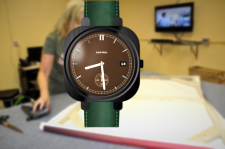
8:29
